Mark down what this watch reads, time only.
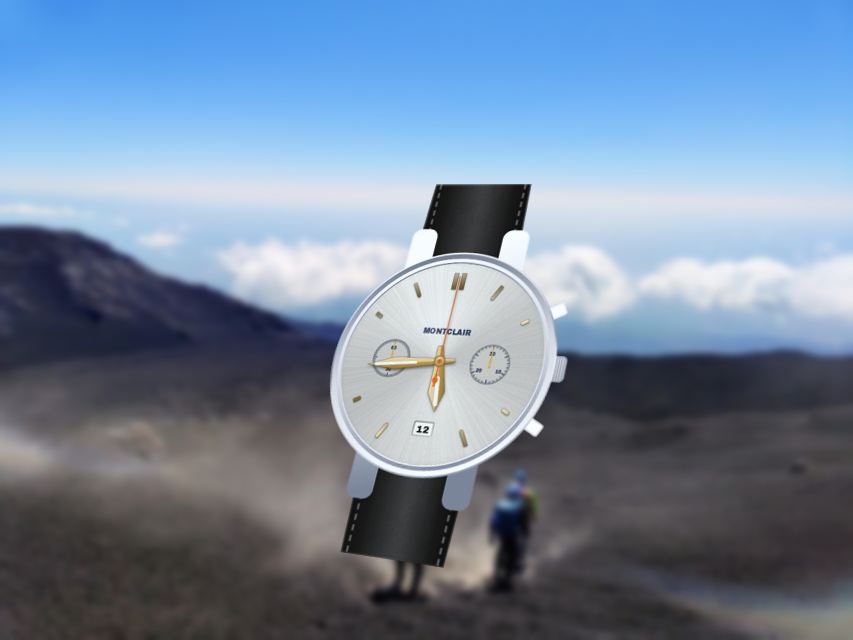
5:44
